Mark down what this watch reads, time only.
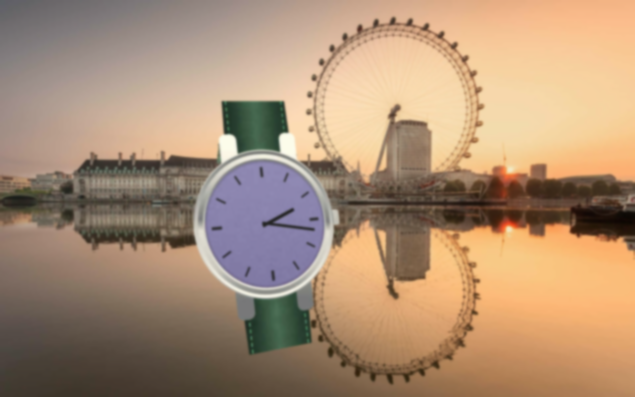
2:17
